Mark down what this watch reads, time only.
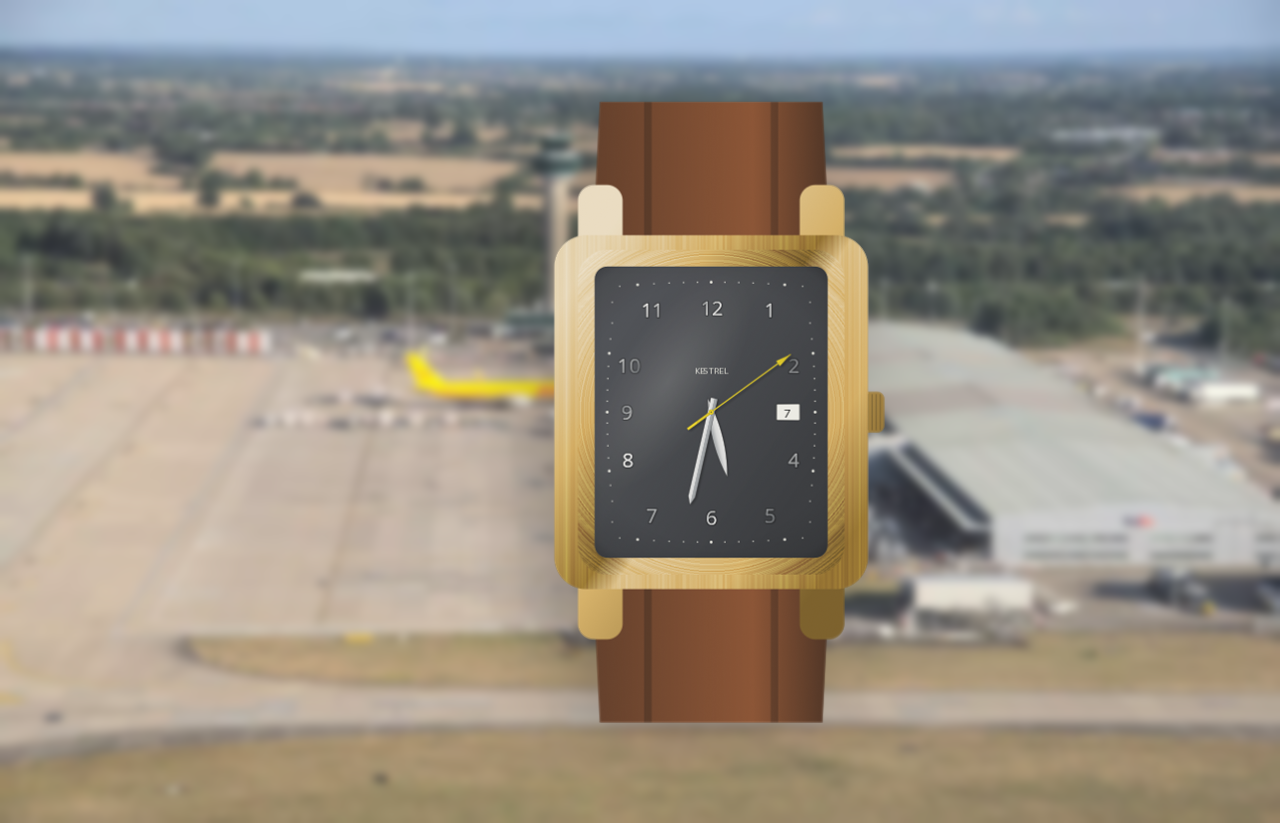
5:32:09
